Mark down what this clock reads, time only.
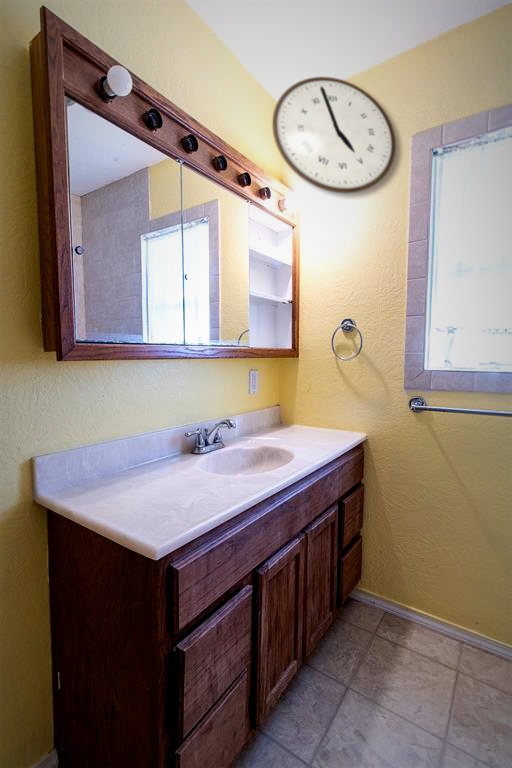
4:58
